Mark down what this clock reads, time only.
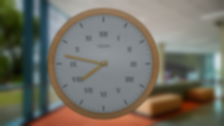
7:47
